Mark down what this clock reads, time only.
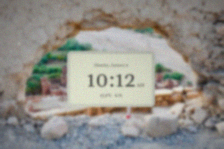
10:12
